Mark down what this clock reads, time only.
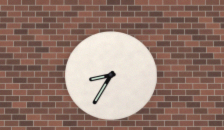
8:35
